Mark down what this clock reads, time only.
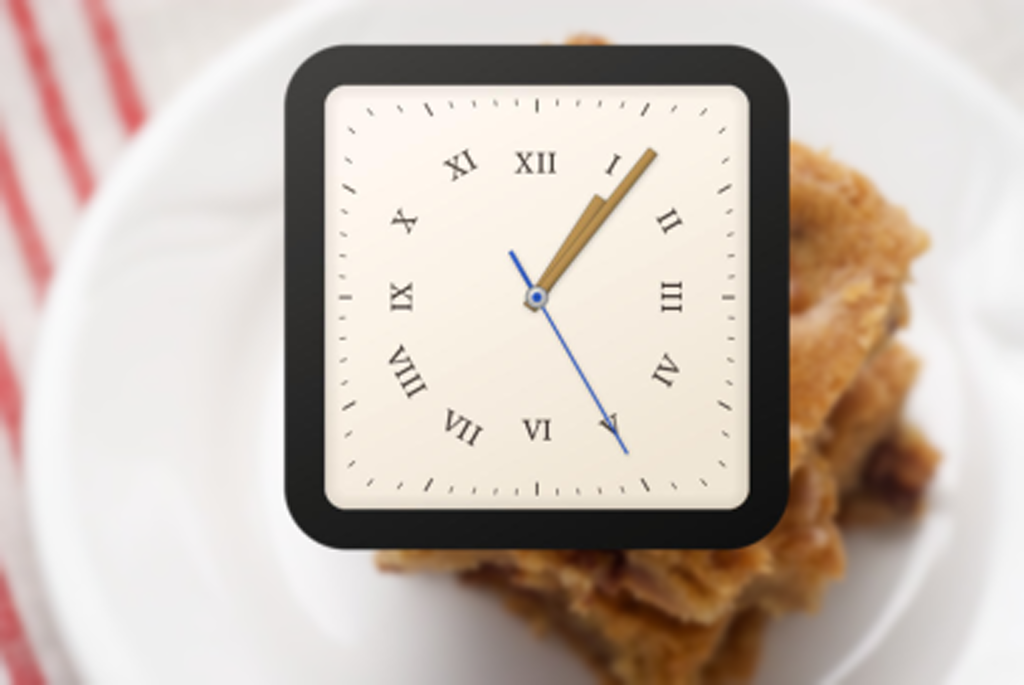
1:06:25
